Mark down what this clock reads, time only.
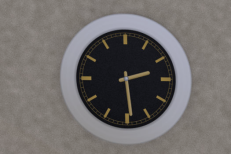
2:29
